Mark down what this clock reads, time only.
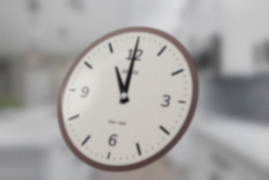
11:00
